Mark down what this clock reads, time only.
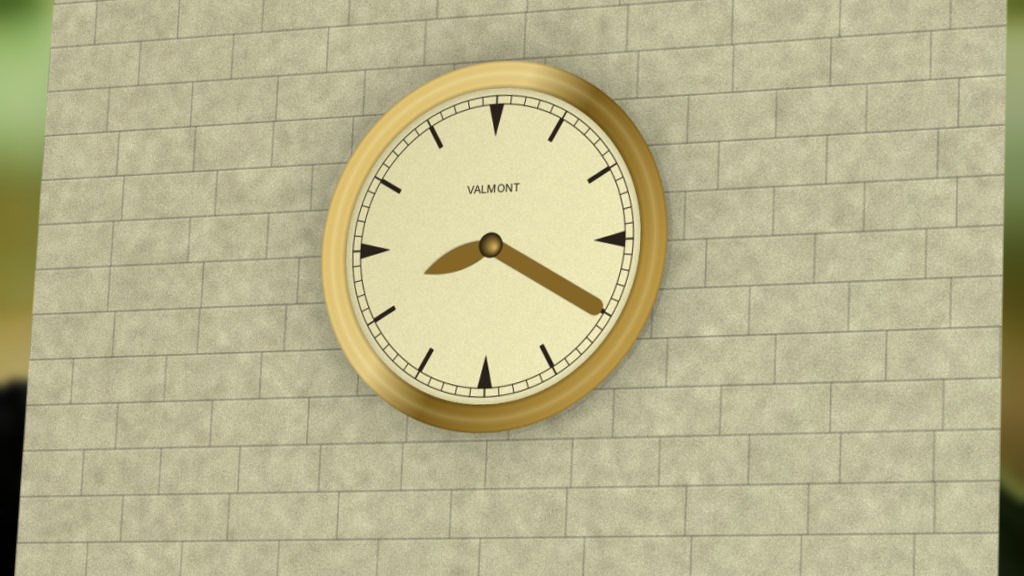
8:20
